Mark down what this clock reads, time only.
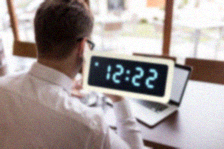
12:22
